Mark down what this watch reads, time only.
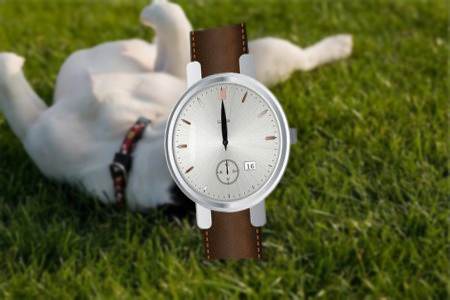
12:00
